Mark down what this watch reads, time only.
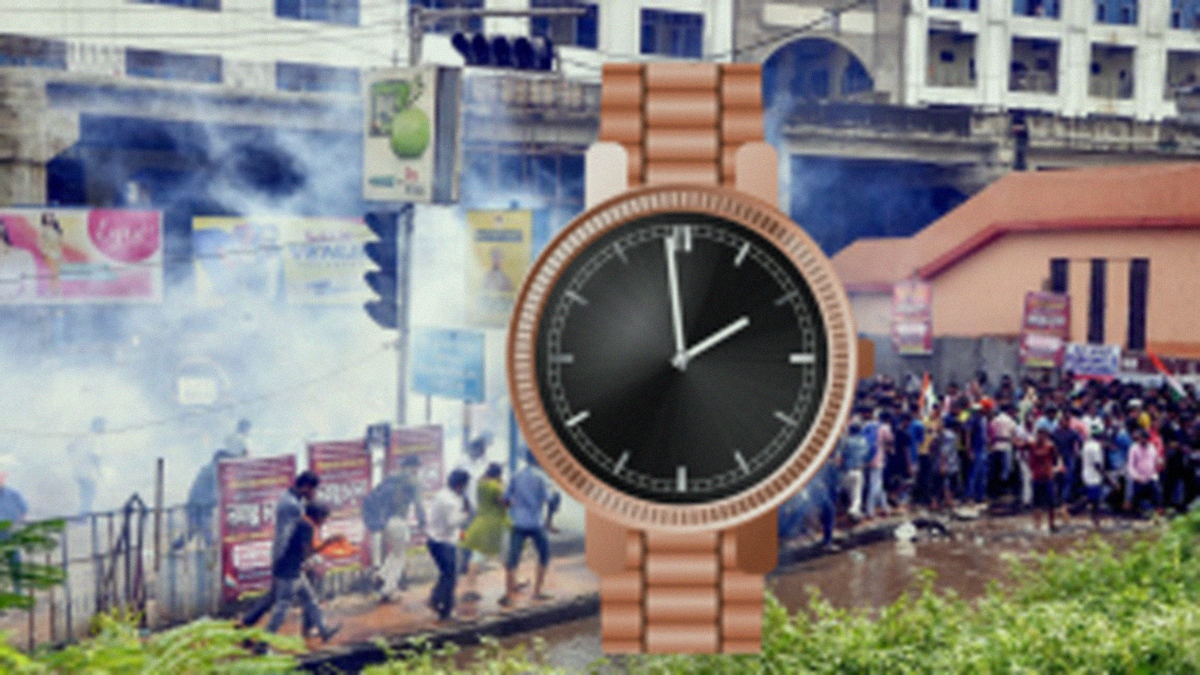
1:59
